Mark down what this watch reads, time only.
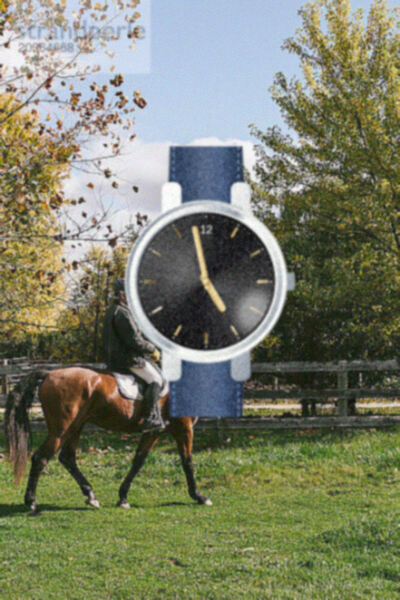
4:58
